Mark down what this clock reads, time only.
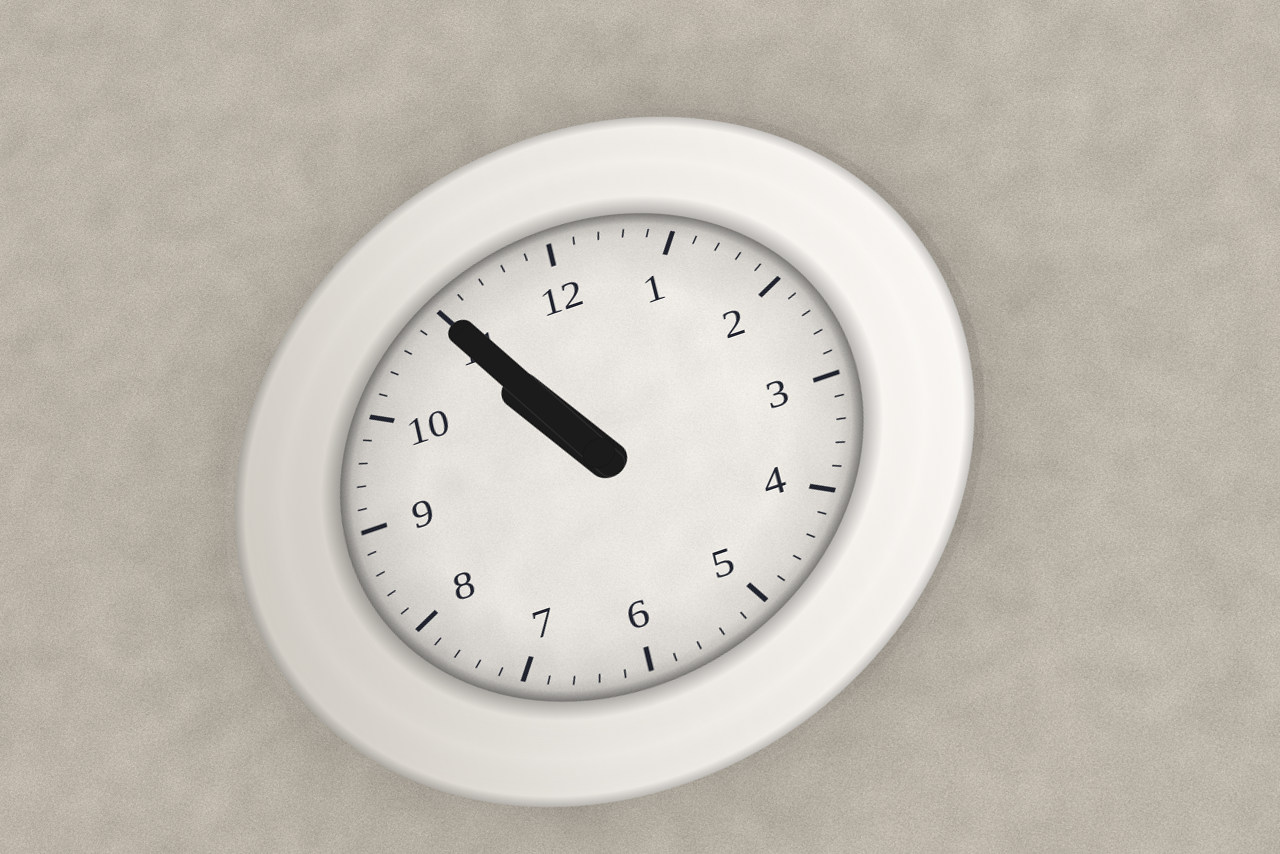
10:55
